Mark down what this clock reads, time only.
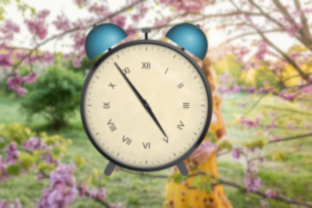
4:54
